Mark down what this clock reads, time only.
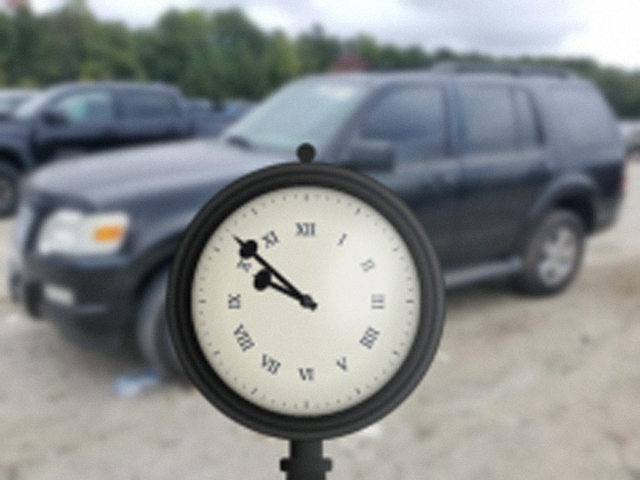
9:52
